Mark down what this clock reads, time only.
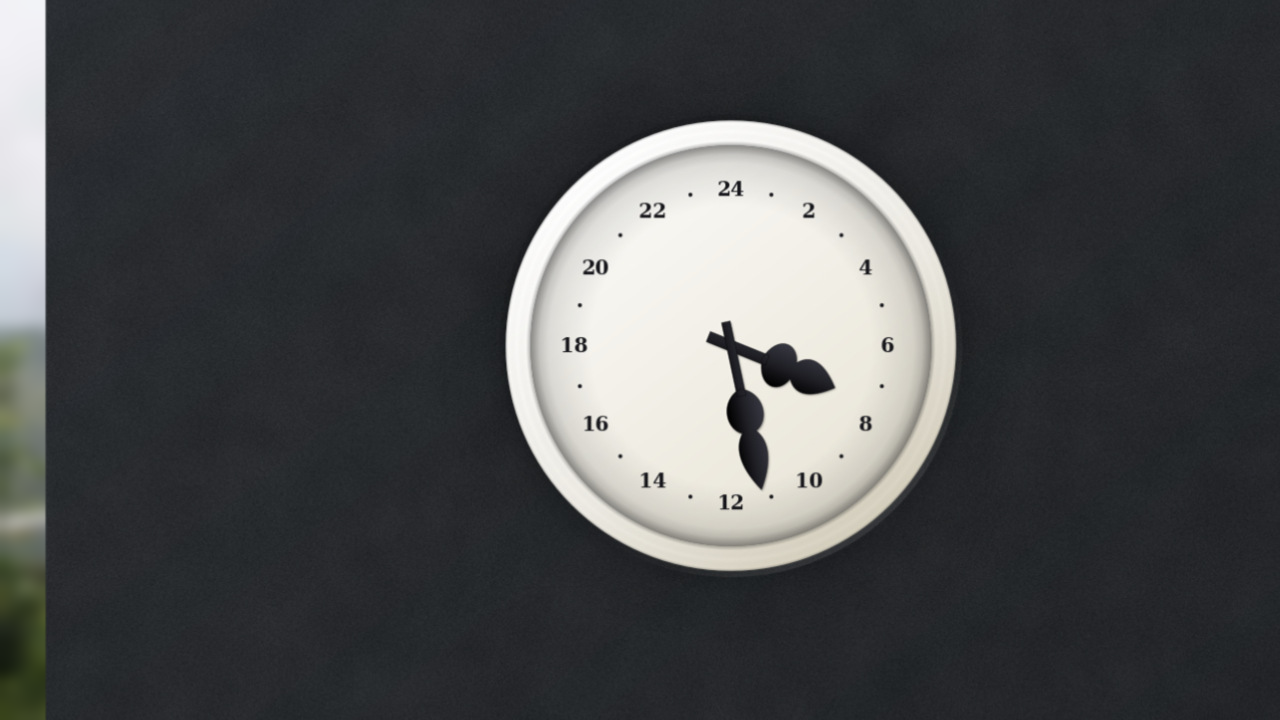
7:28
